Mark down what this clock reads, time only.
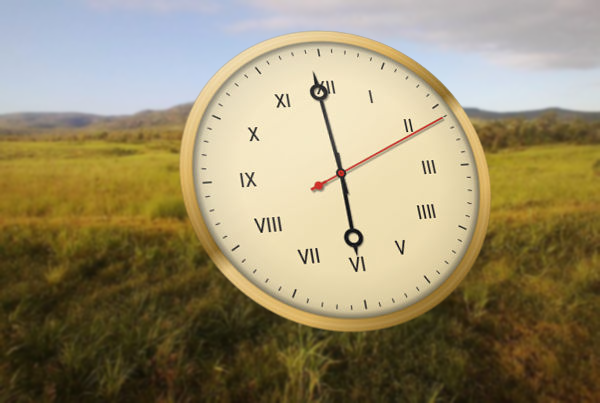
5:59:11
